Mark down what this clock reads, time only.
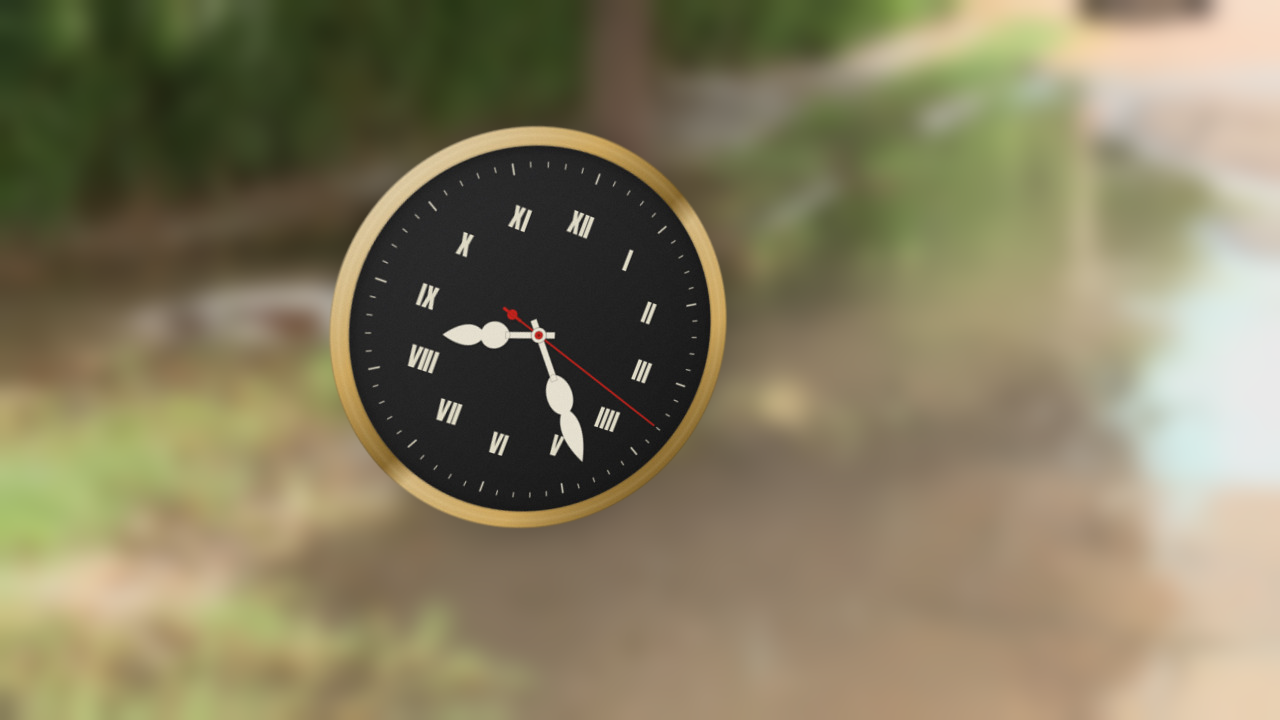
8:23:18
